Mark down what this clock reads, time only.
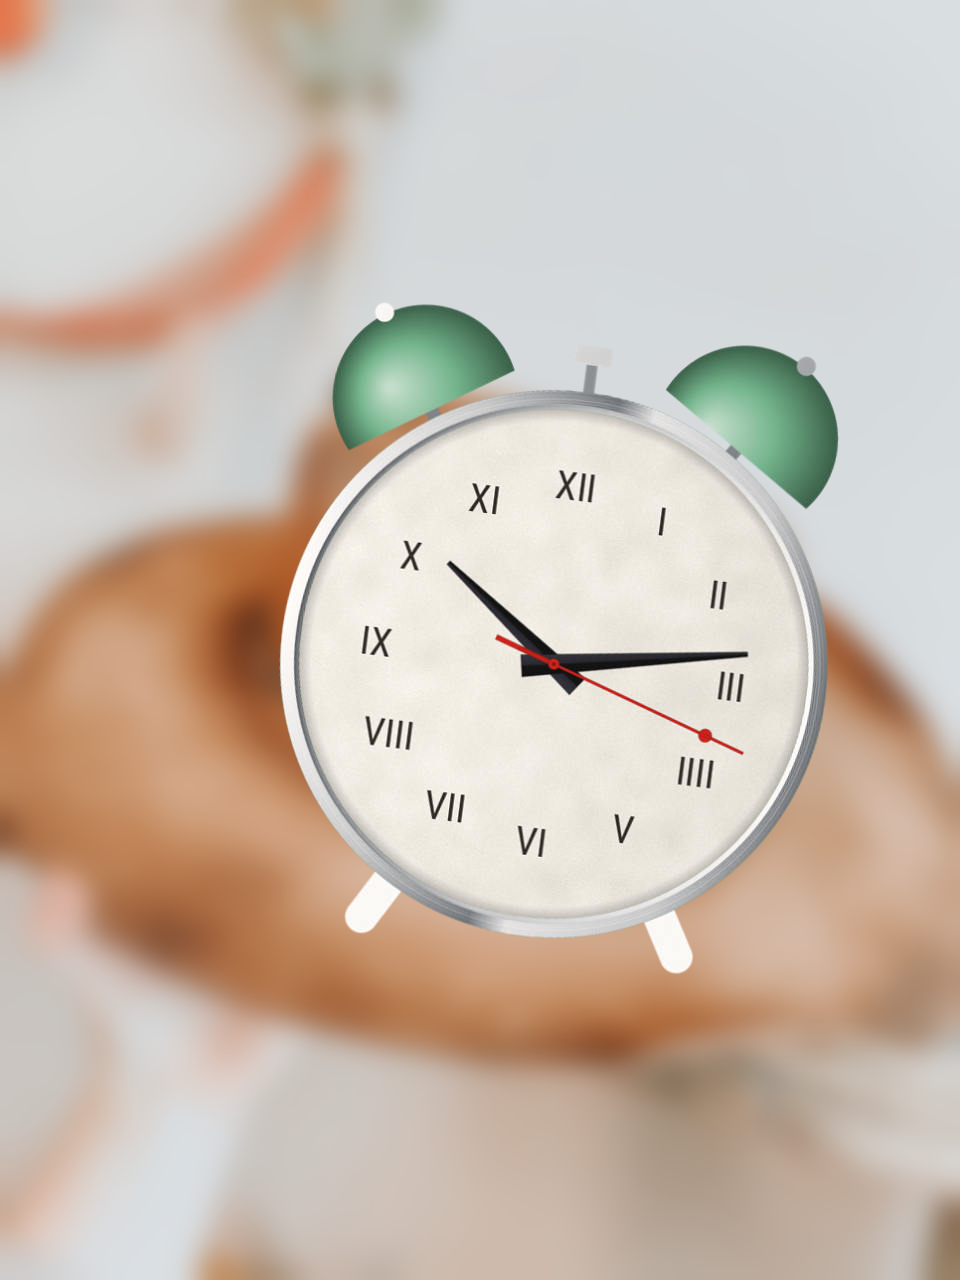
10:13:18
